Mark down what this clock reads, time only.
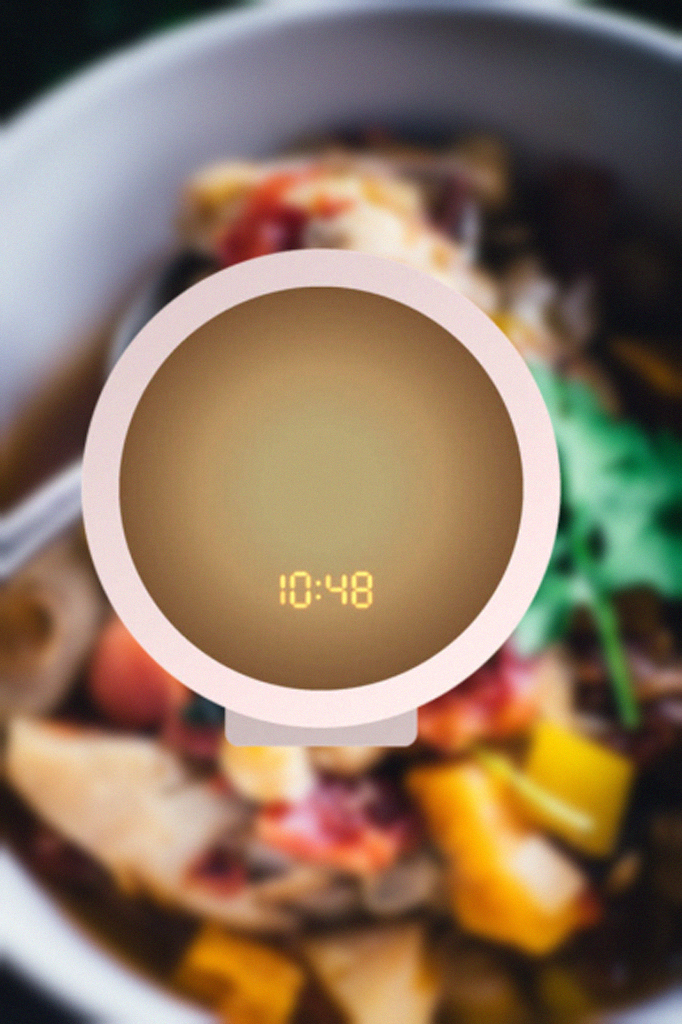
10:48
